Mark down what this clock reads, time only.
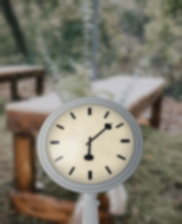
6:08
